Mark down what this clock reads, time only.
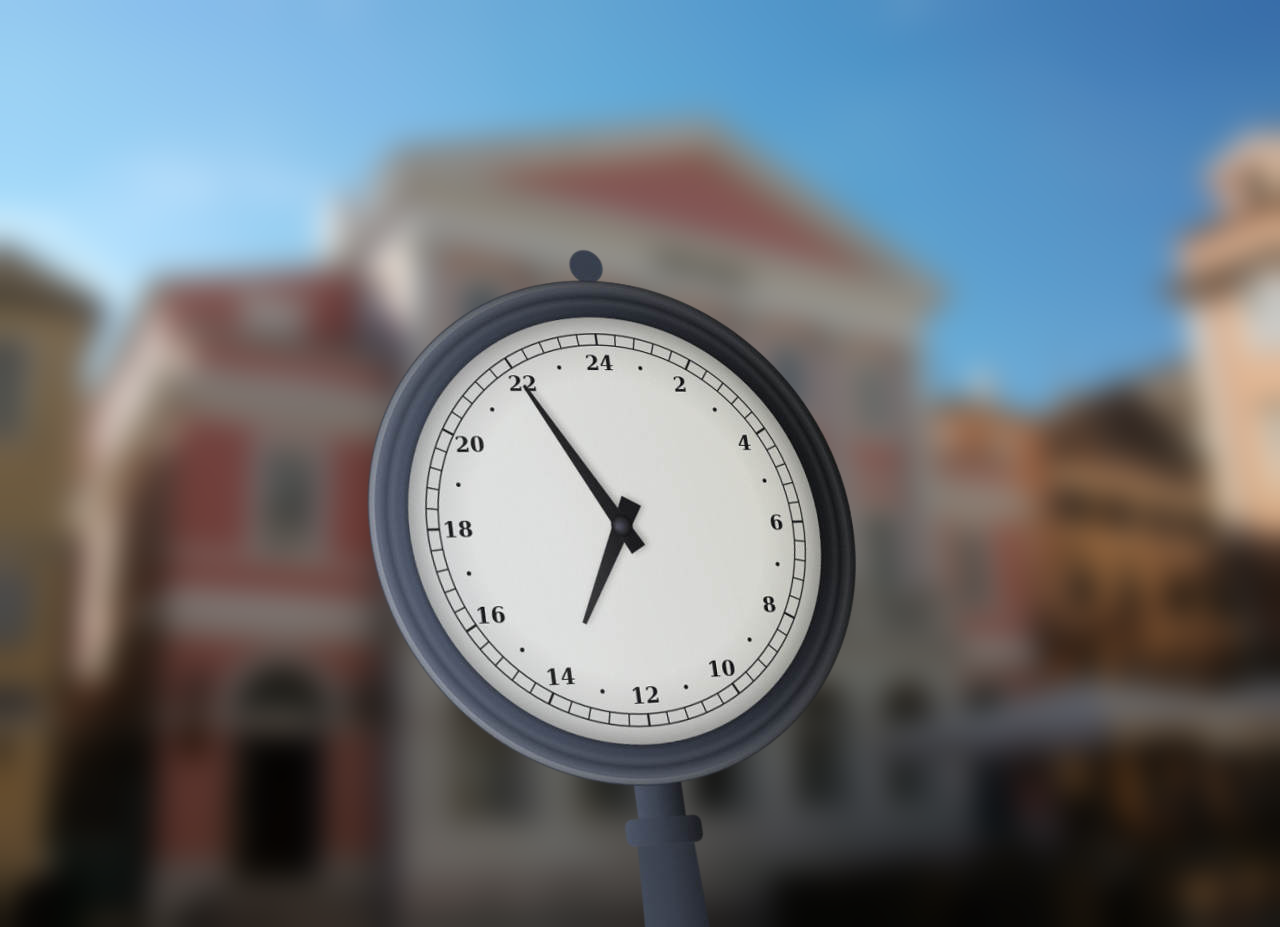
13:55
